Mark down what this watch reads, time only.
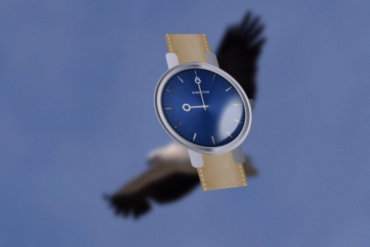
9:00
